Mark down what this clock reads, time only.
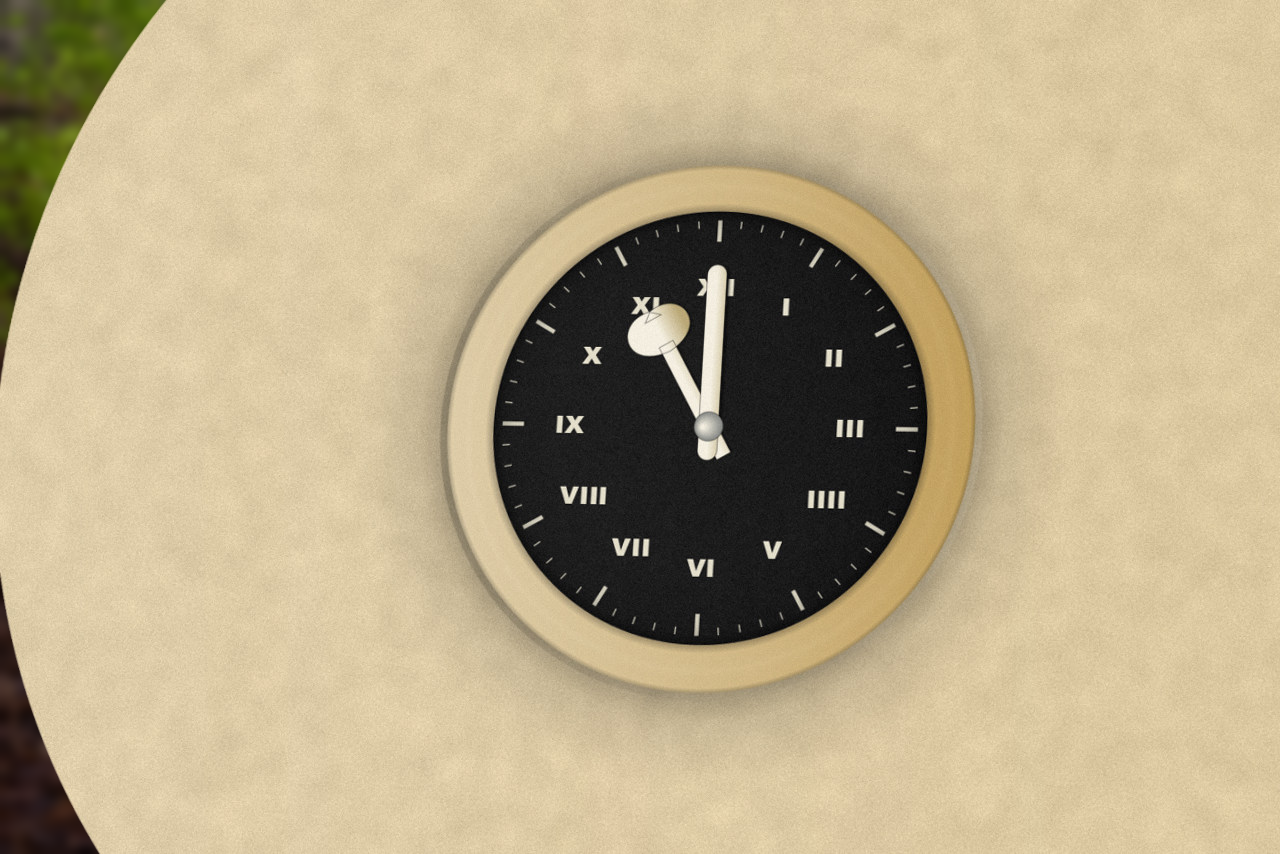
11:00
